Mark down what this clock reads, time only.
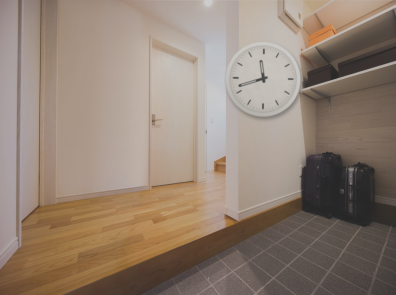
11:42
